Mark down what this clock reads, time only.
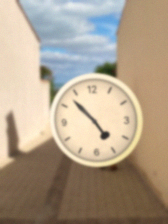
4:53
